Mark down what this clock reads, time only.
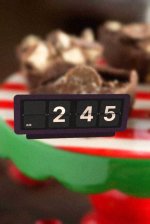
2:45
